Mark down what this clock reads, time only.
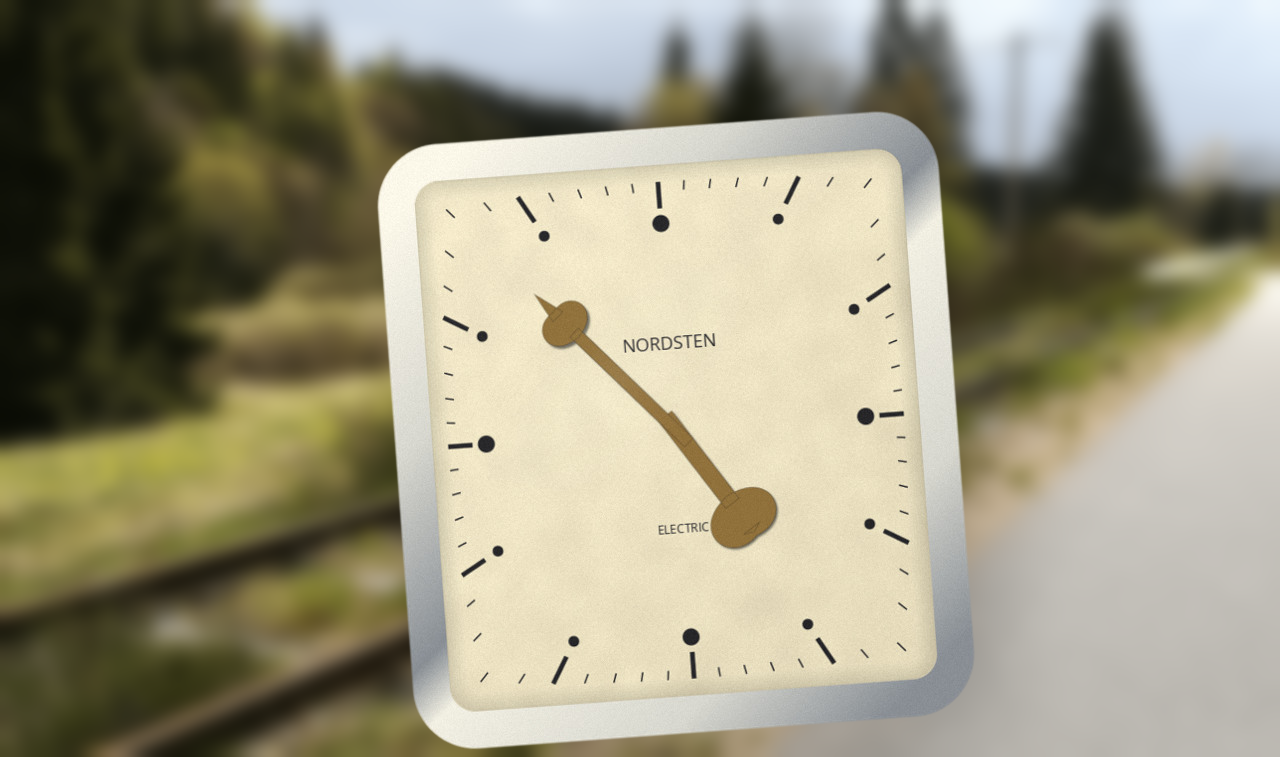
4:53
